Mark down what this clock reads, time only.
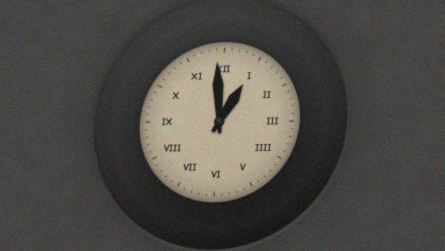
12:59
